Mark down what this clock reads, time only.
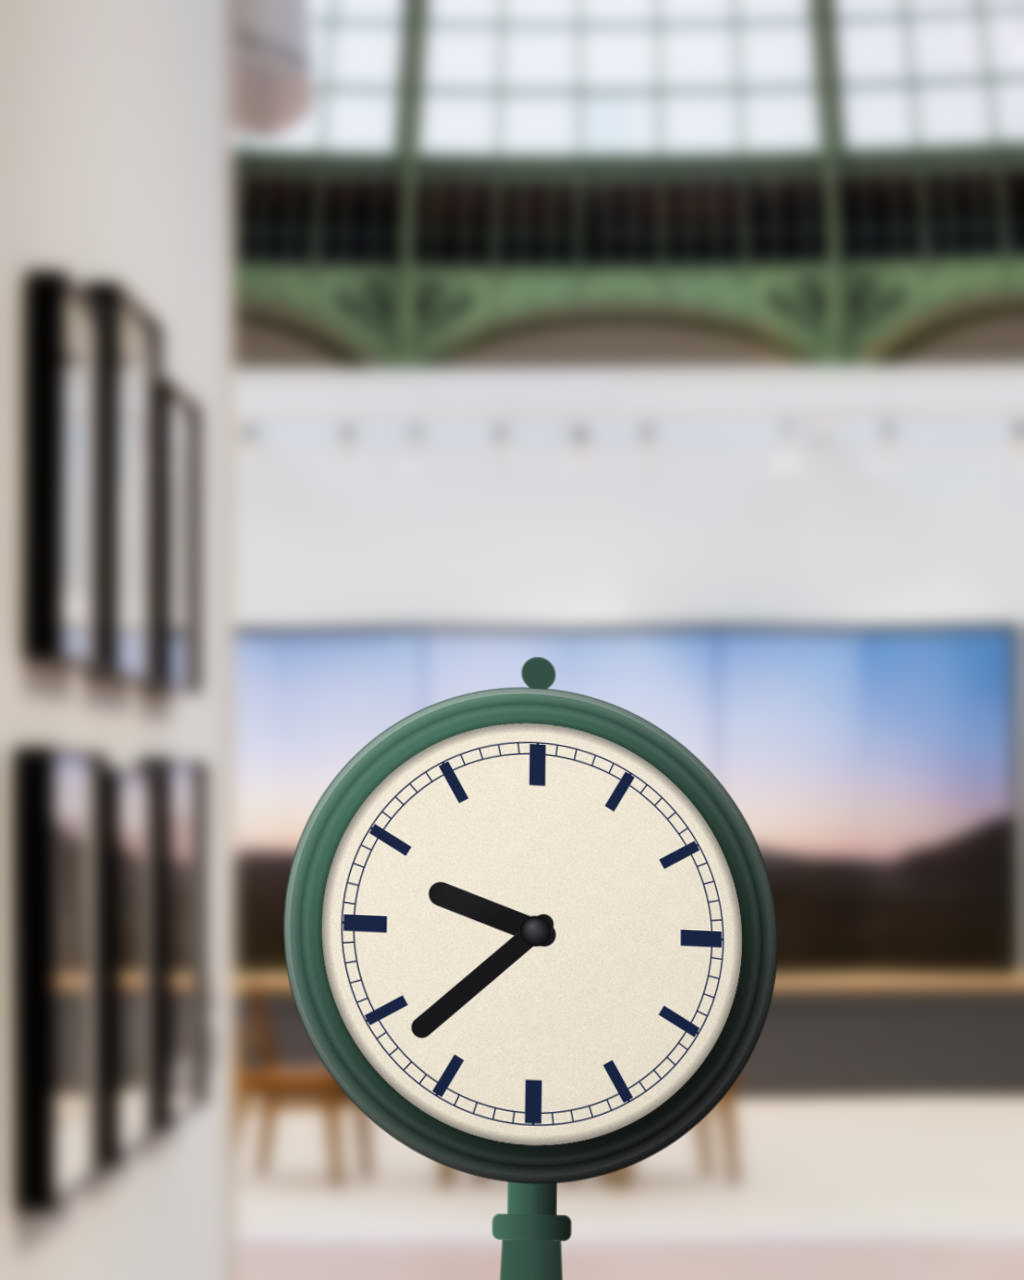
9:38
